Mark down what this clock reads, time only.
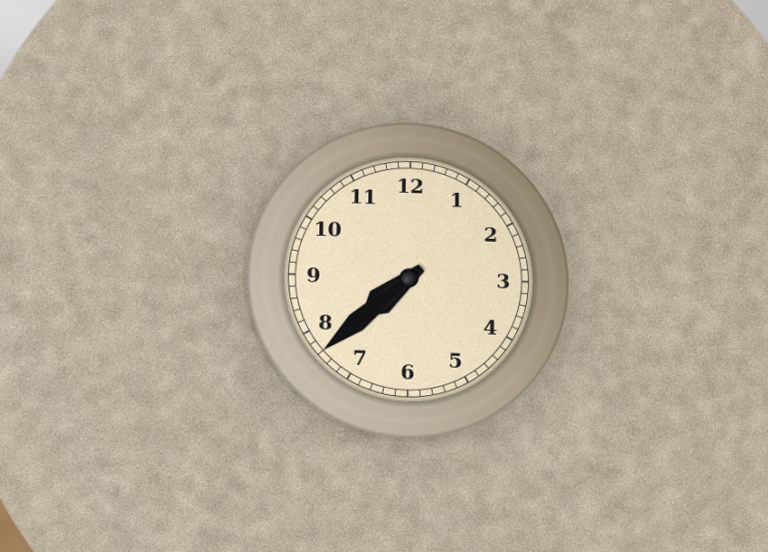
7:38
